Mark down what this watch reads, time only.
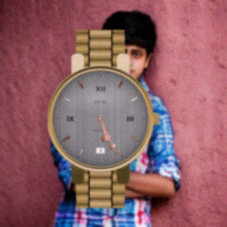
5:26
